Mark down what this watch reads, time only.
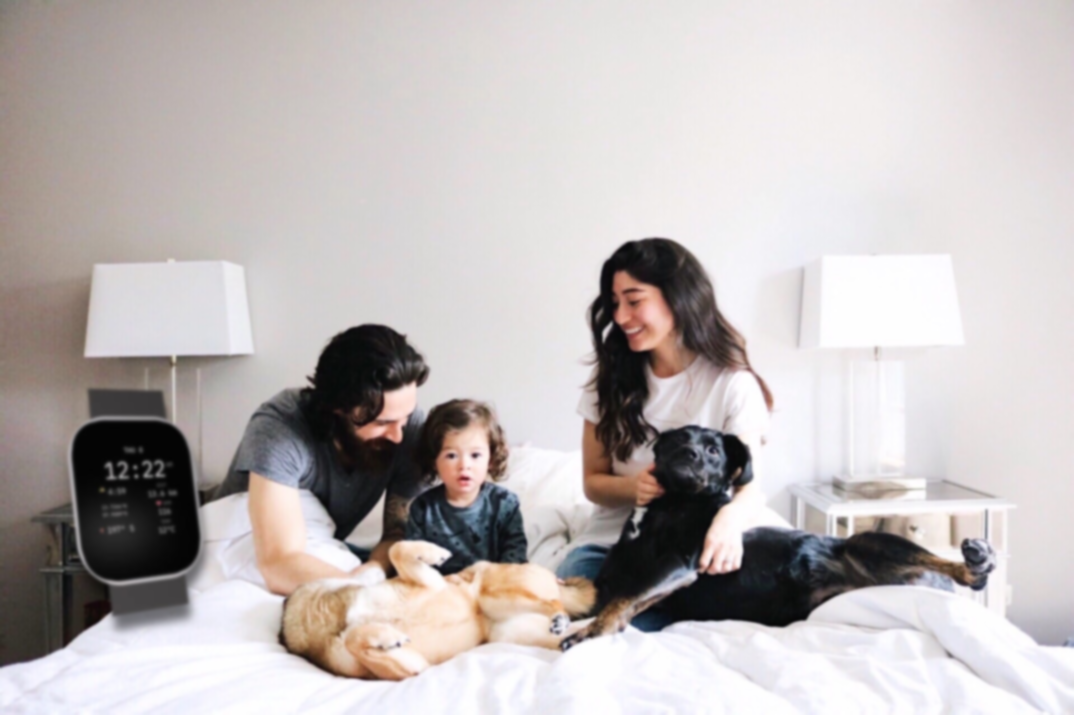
12:22
